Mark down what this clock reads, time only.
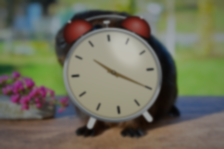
10:20
